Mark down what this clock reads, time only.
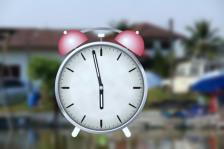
5:58
